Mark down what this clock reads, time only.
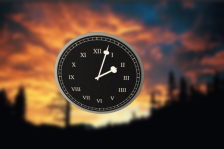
2:03
